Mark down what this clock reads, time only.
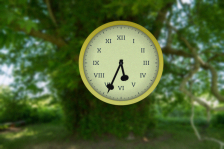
5:34
